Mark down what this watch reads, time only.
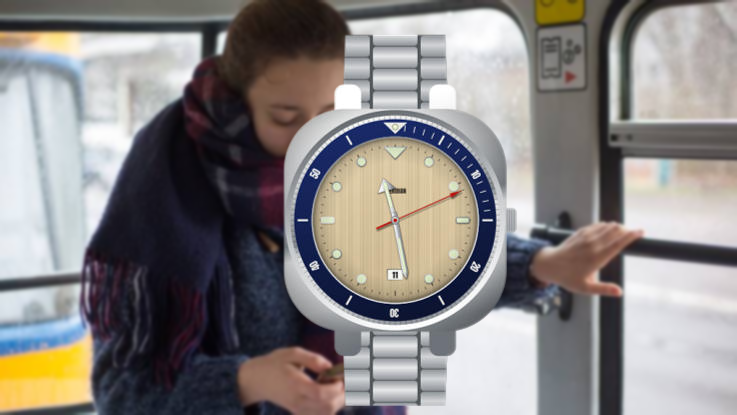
11:28:11
